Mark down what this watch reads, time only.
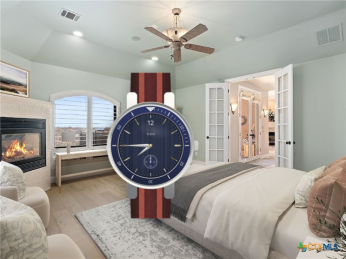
7:45
